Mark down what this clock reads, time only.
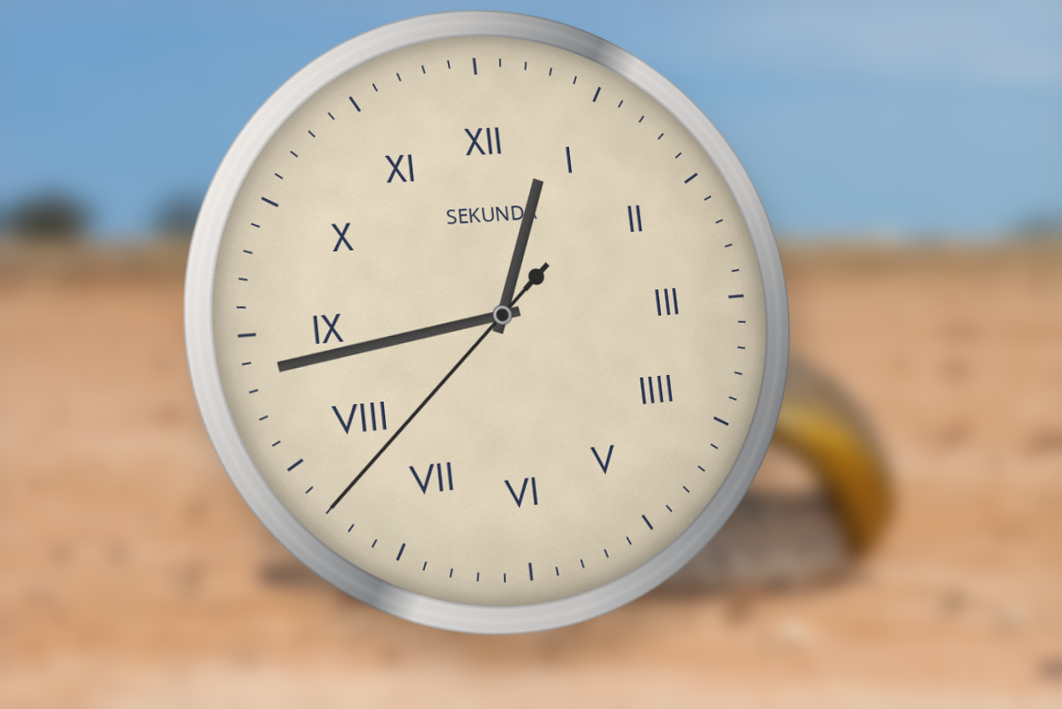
12:43:38
